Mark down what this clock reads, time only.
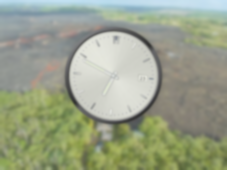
6:49
